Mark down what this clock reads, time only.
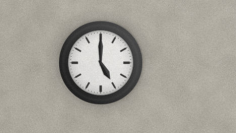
5:00
